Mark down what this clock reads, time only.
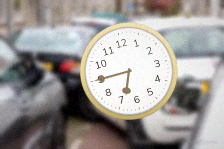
6:45
